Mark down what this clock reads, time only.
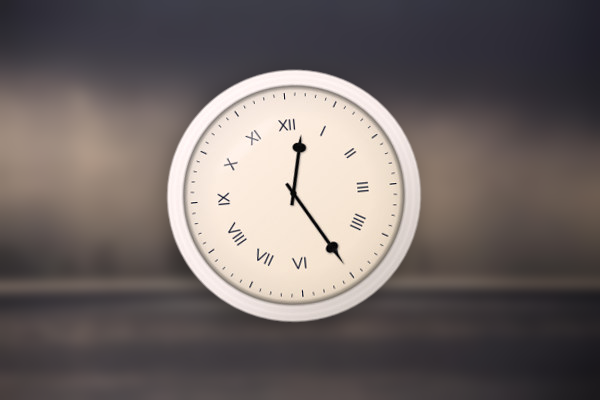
12:25
